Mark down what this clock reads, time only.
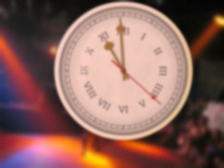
10:59:22
